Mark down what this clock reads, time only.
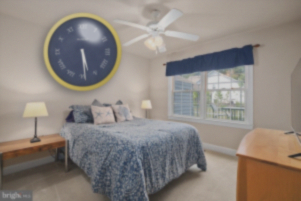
5:29
